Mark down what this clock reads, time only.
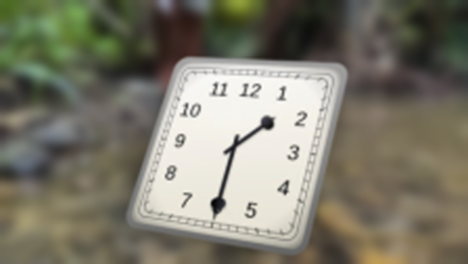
1:30
